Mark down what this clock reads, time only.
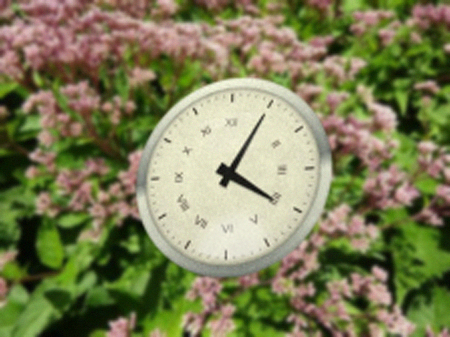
4:05
